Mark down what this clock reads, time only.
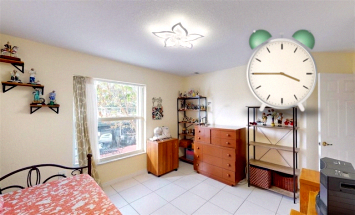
3:45
